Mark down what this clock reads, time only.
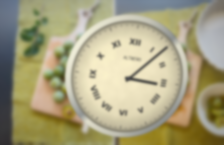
3:07
